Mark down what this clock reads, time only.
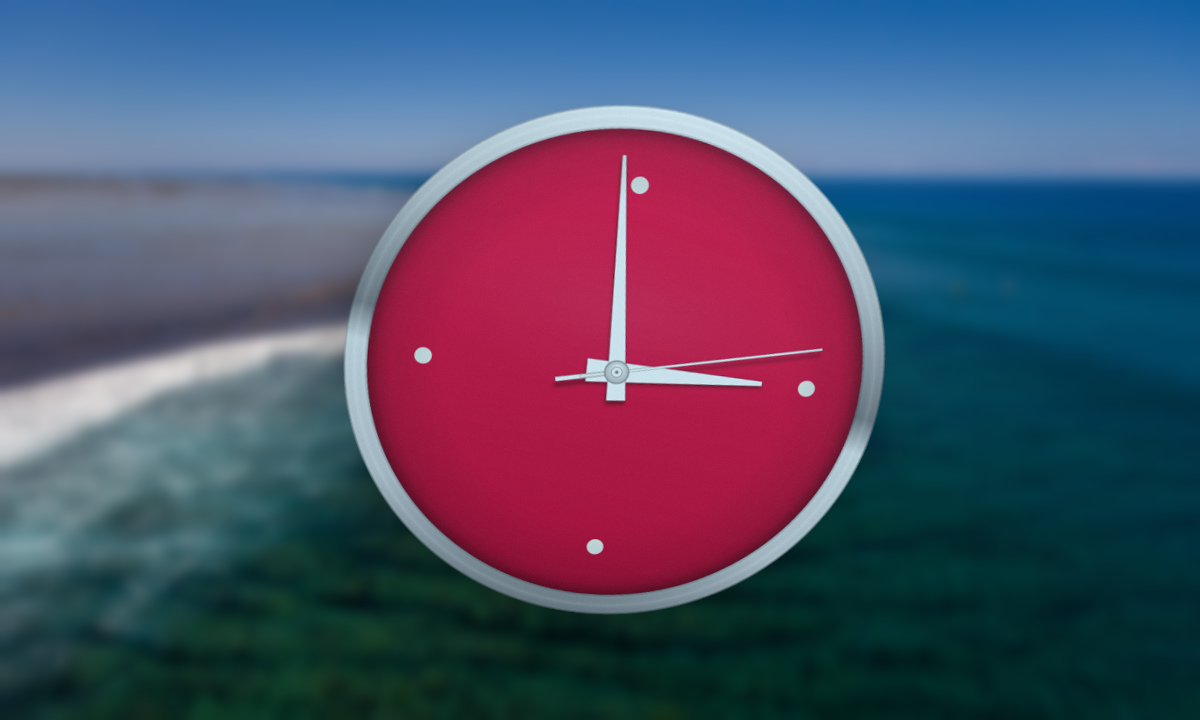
2:59:13
